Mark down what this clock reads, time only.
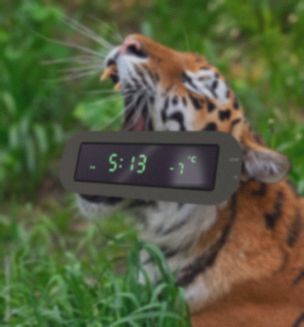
5:13
